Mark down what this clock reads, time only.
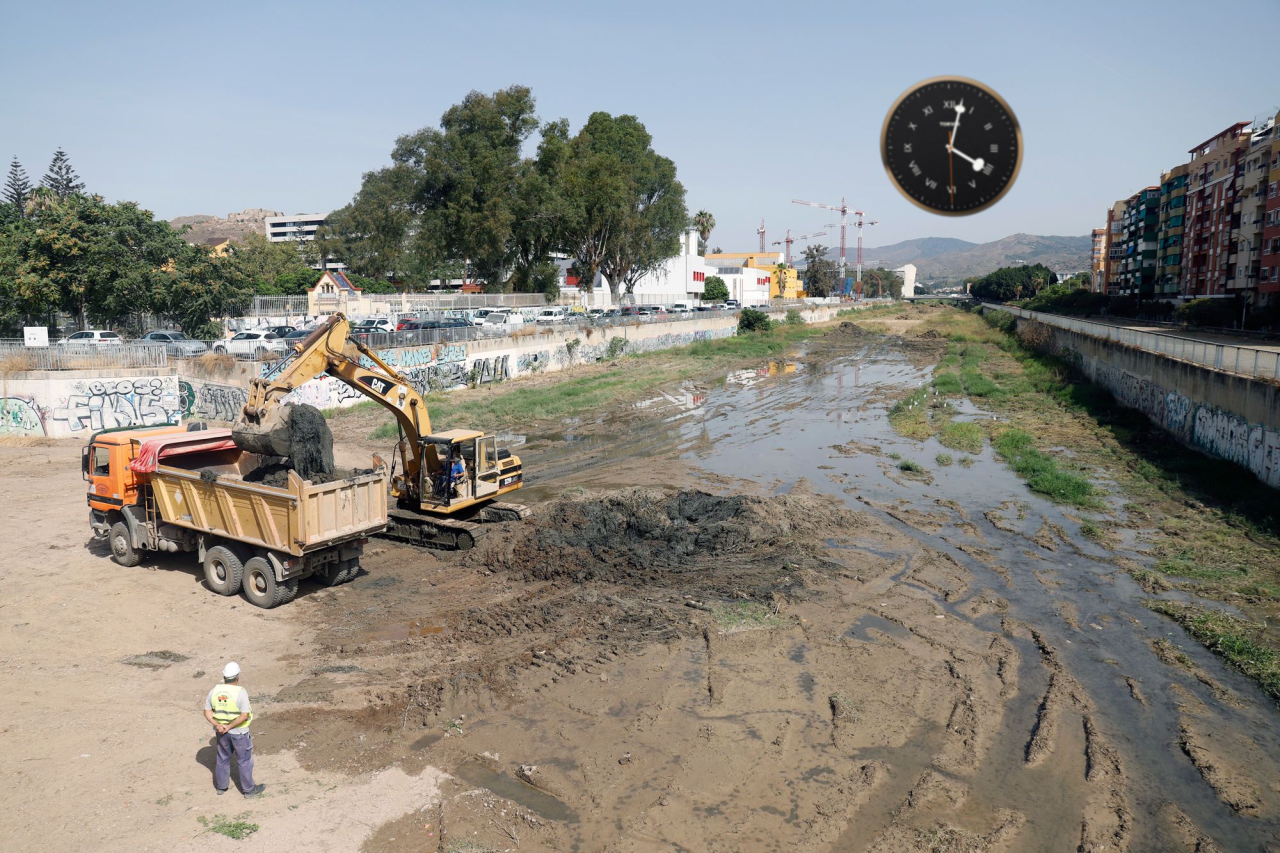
4:02:30
